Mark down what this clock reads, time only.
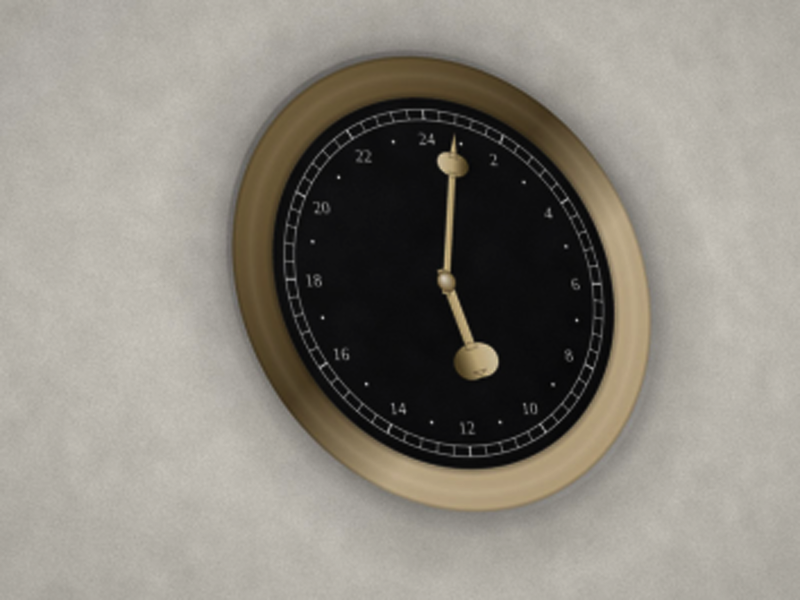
11:02
